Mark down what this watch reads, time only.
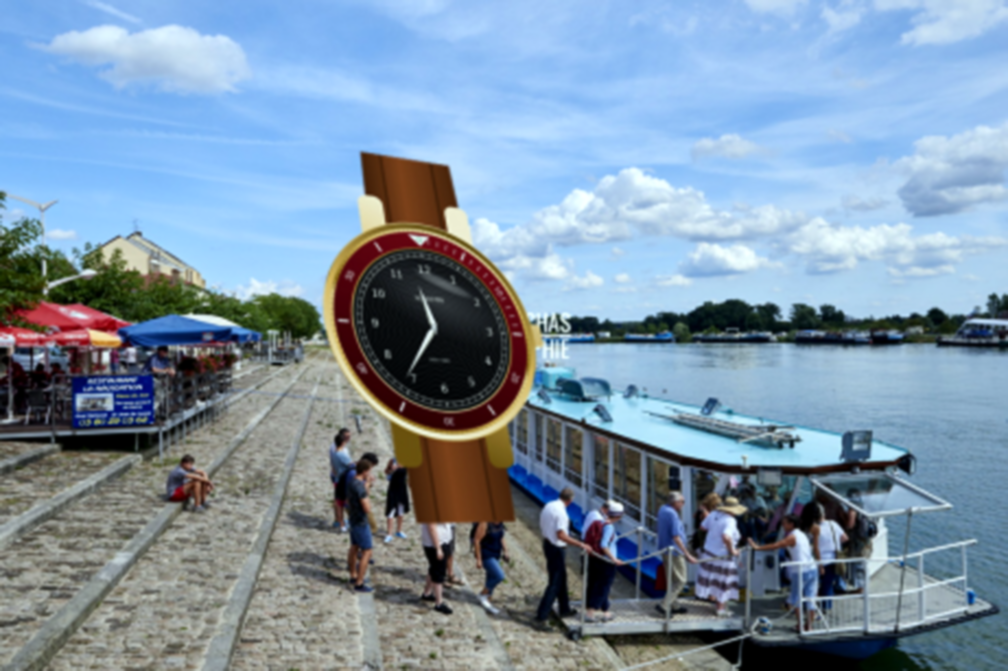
11:36
